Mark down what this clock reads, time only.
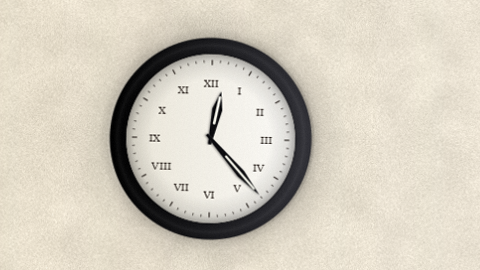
12:23
